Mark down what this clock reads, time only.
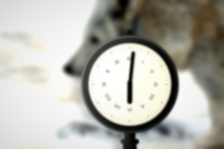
6:01
